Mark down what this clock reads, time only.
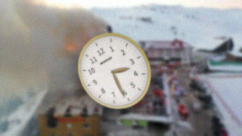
3:31
